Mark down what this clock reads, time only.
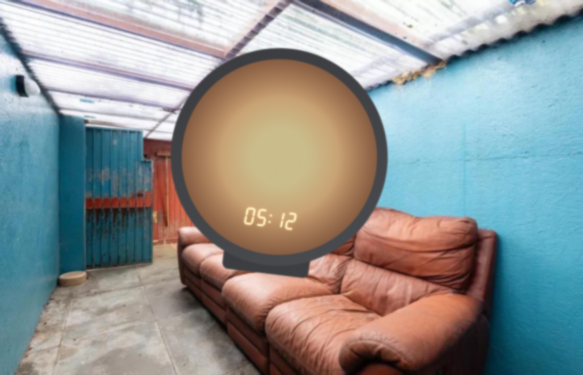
5:12
